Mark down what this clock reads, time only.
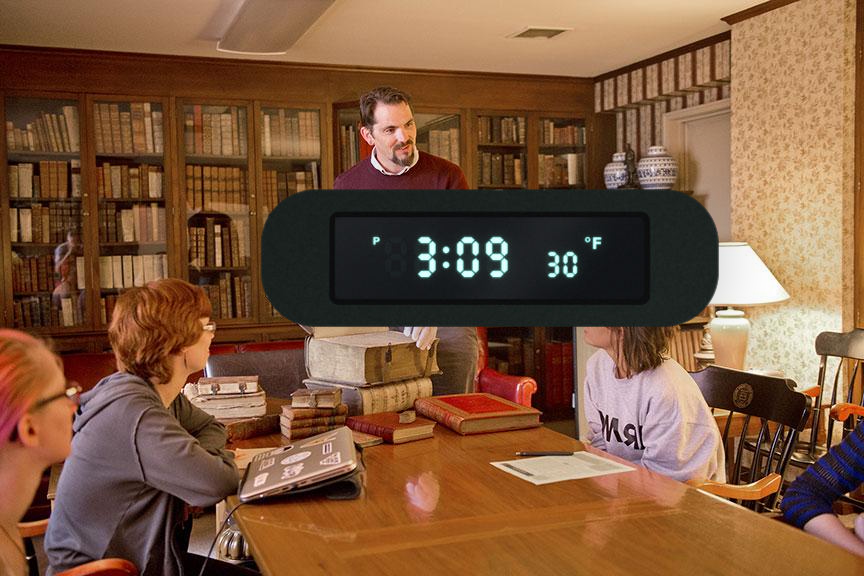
3:09
